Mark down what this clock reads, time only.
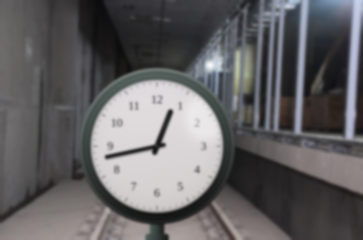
12:43
